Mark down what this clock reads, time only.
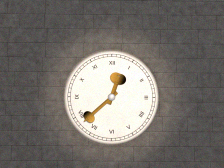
12:38
